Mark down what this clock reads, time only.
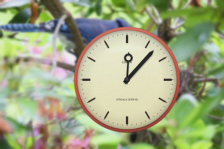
12:07
